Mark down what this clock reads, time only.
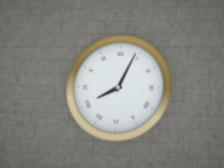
8:04
